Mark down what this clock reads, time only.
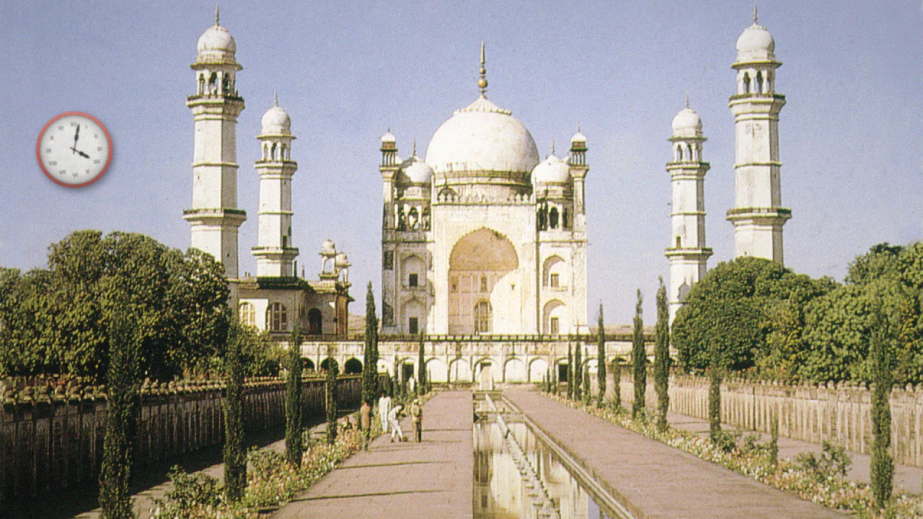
4:02
